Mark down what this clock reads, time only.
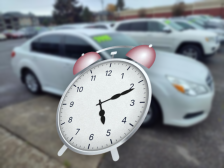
5:11
